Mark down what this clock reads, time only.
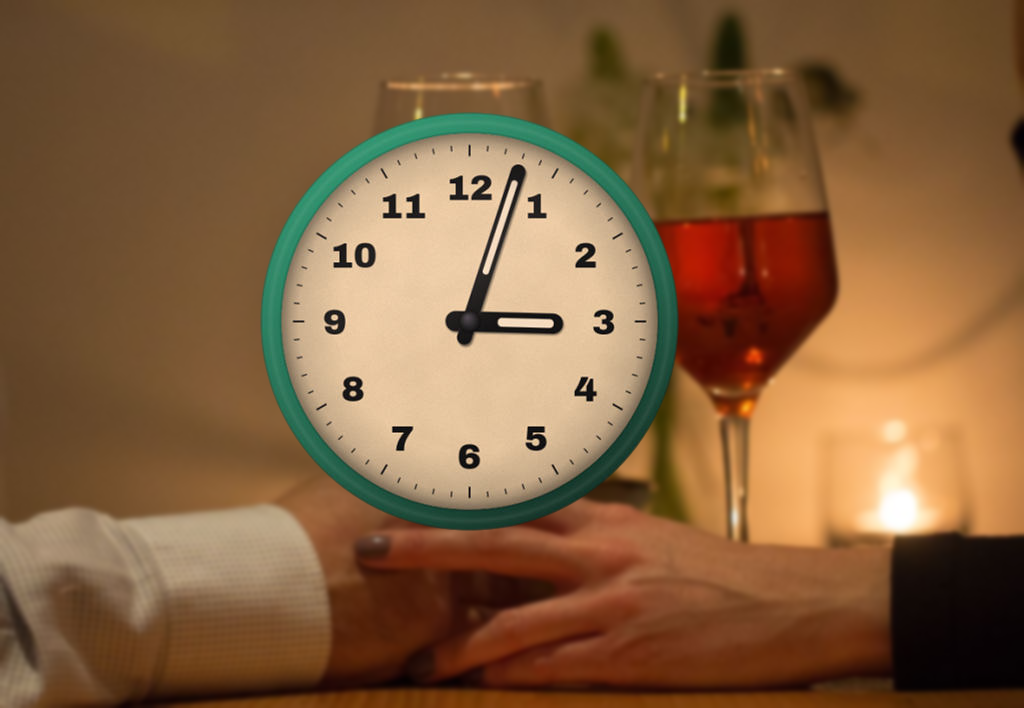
3:03
